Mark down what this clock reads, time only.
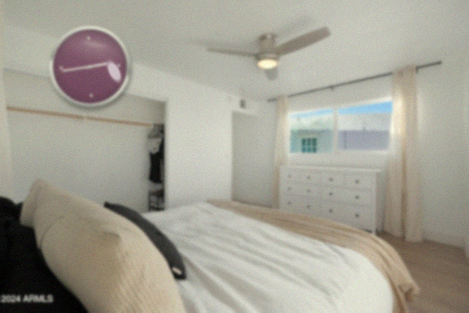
2:44
